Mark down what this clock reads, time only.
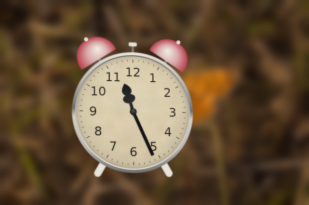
11:26
